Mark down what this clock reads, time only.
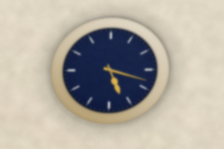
5:18
